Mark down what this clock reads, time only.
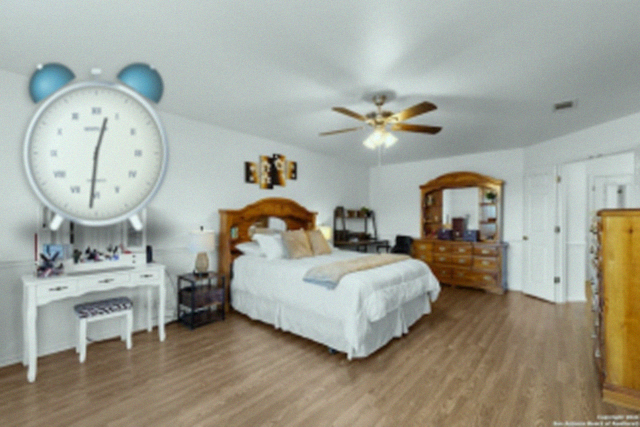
12:31
